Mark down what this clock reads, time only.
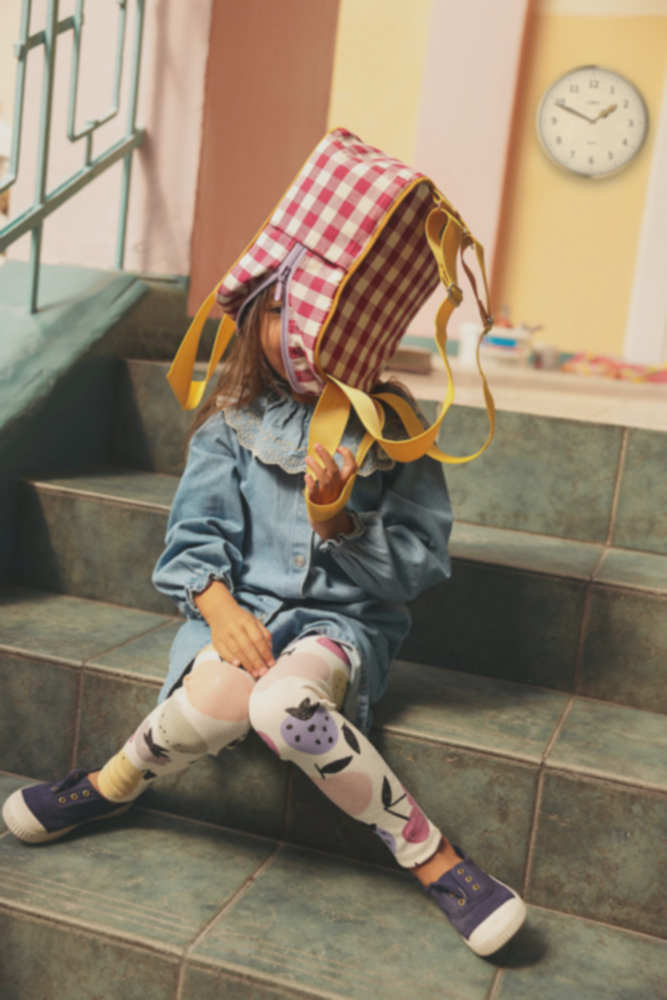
1:49
